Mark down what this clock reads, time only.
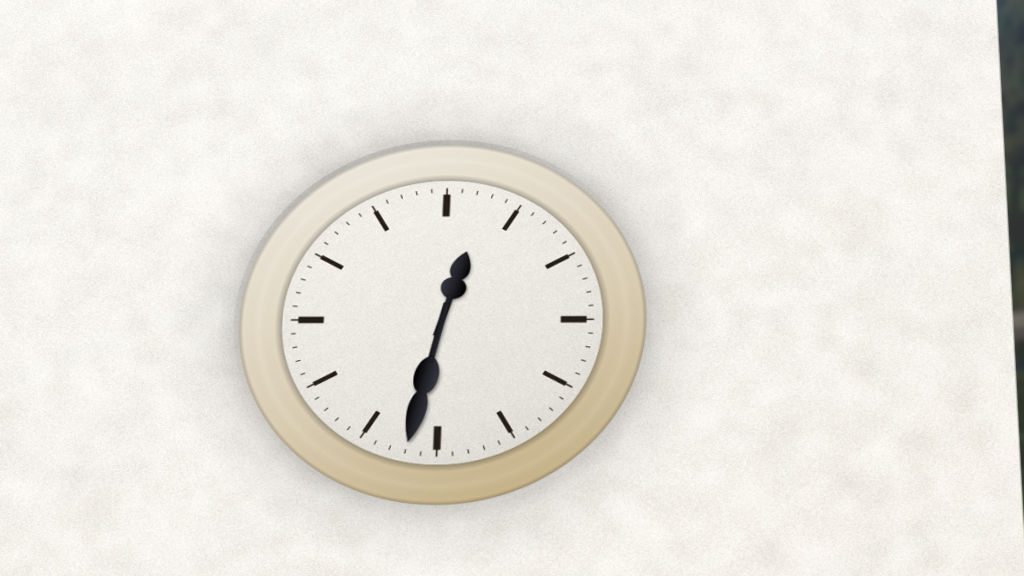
12:32
